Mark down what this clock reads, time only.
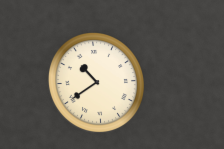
10:40
